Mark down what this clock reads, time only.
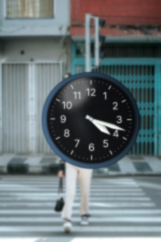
4:18
